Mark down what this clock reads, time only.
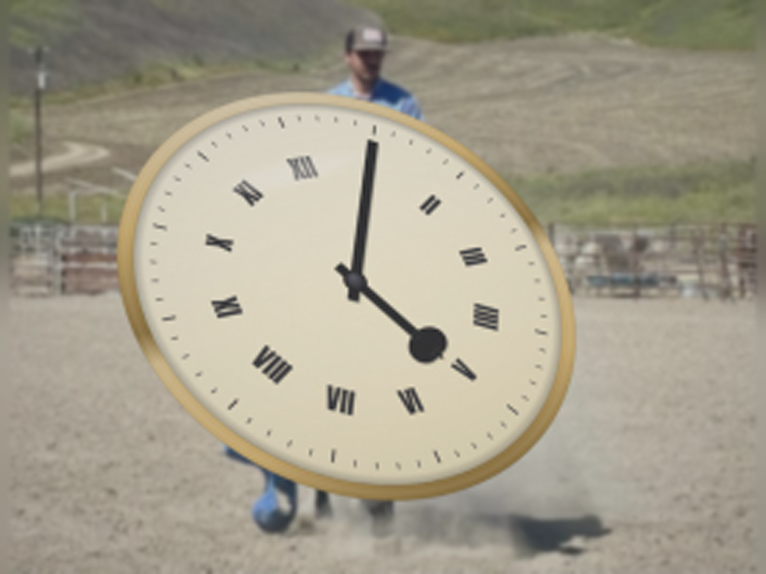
5:05
